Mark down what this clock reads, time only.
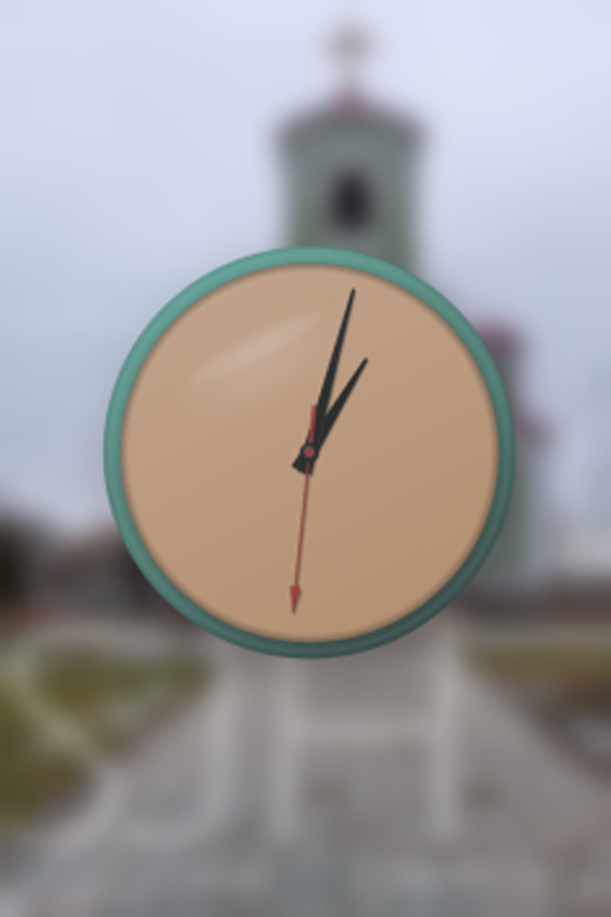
1:02:31
